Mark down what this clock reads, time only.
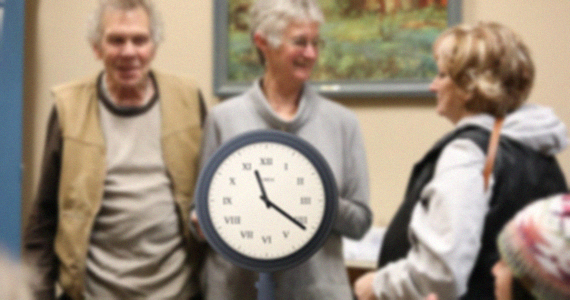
11:21
